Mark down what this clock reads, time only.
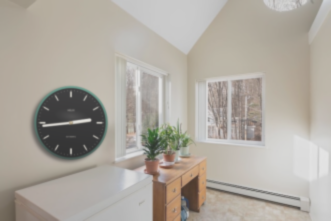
2:44
